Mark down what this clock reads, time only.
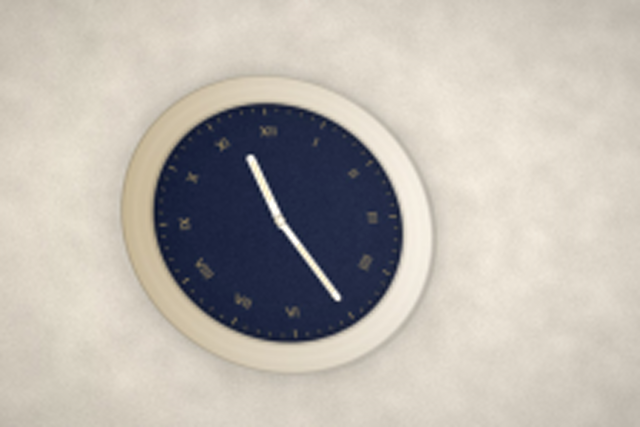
11:25
